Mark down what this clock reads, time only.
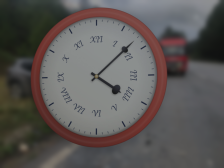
4:08
